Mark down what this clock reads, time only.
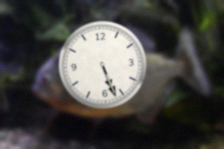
5:27
